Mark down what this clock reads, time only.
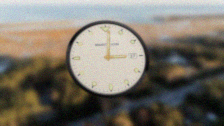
3:01
